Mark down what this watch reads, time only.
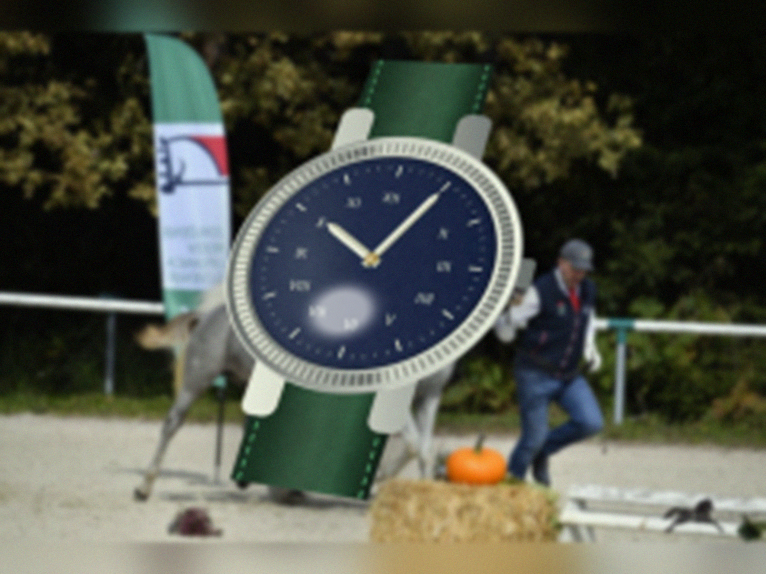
10:05
